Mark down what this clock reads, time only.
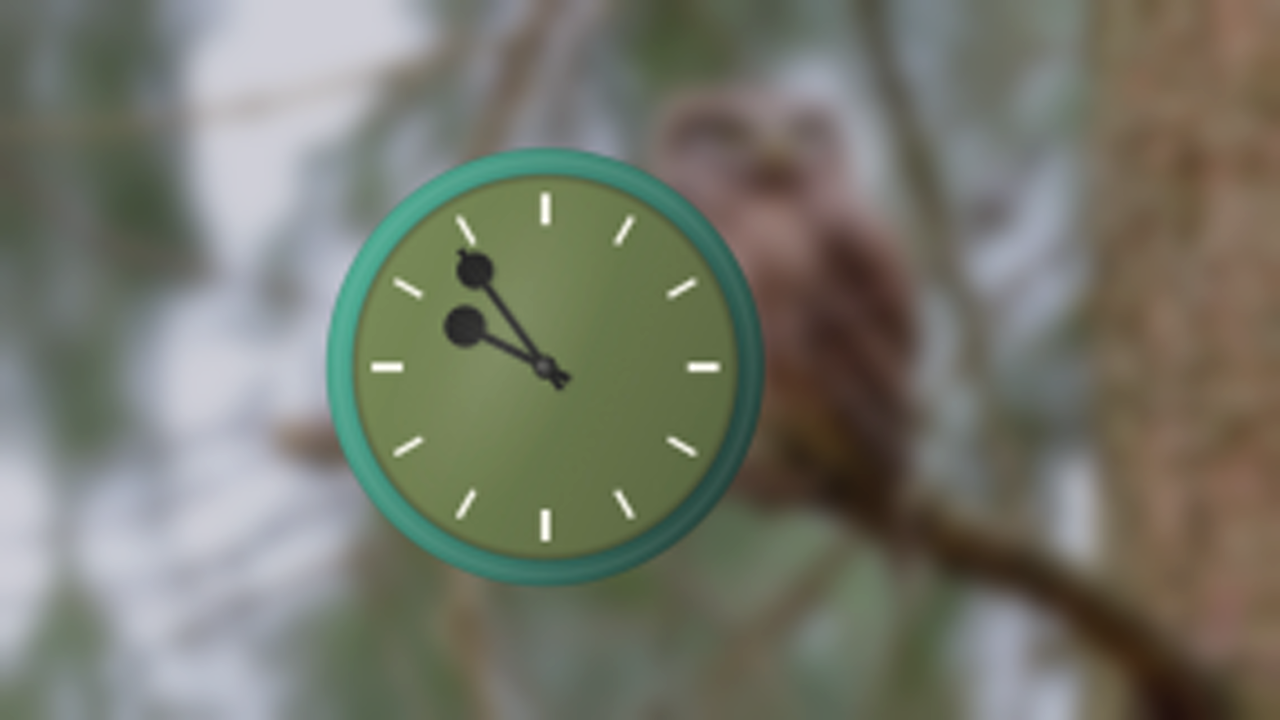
9:54
